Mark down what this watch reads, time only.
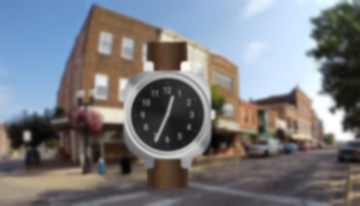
12:34
